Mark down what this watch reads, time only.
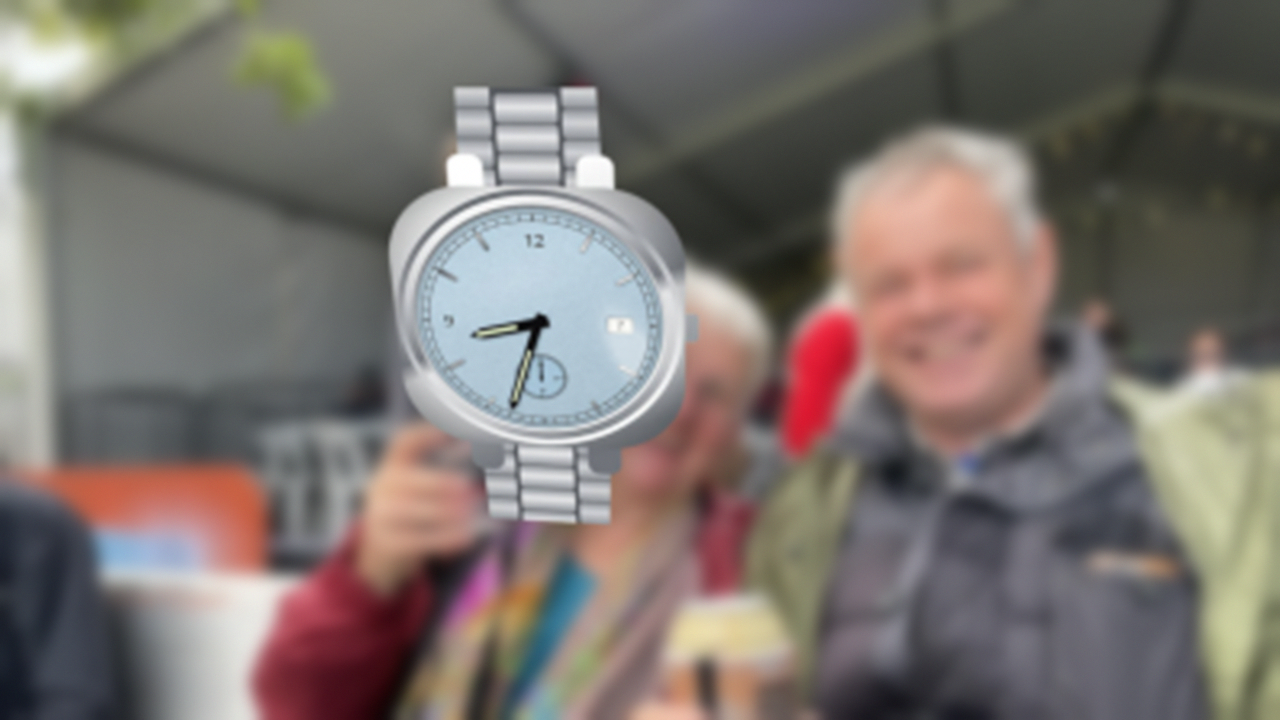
8:33
